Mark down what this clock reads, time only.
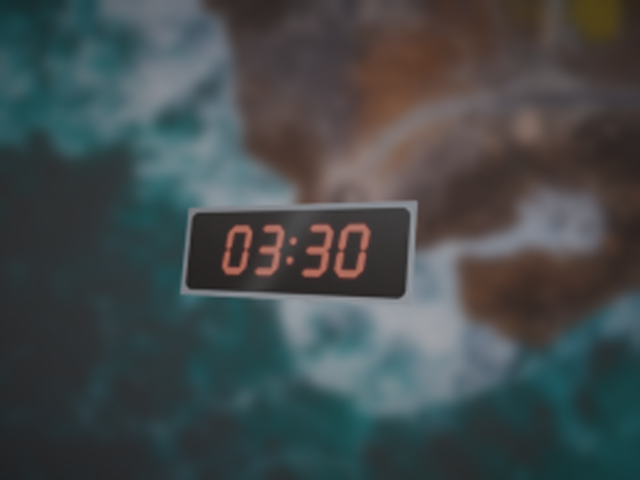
3:30
